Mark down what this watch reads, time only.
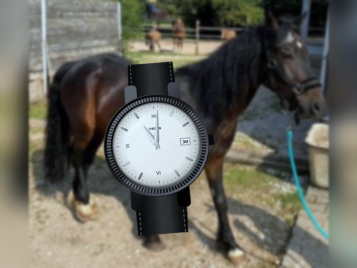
11:01
